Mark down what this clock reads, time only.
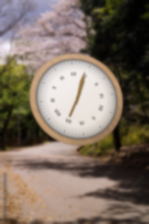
7:04
